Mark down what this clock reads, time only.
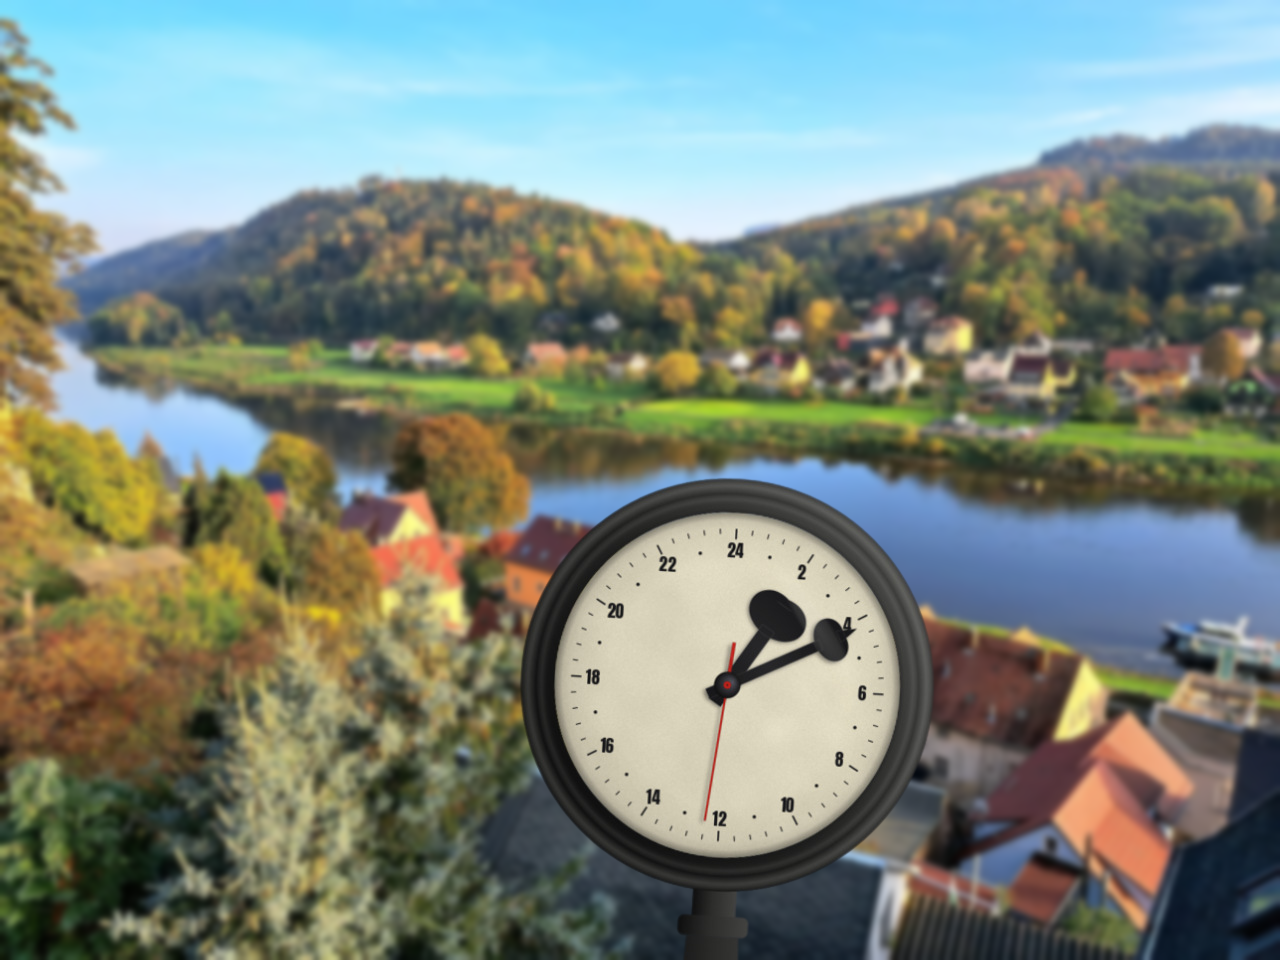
2:10:31
